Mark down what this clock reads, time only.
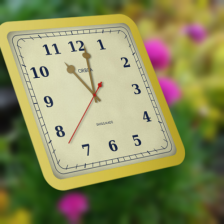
11:01:38
